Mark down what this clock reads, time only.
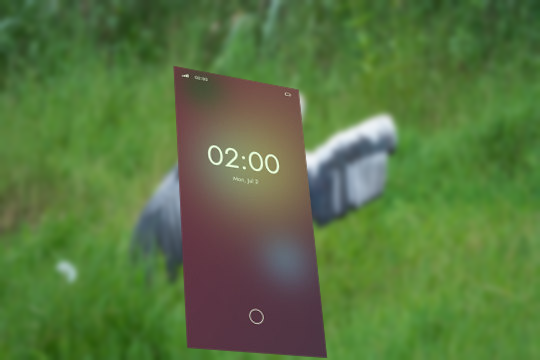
2:00
